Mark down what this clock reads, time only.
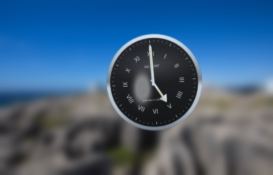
5:00
